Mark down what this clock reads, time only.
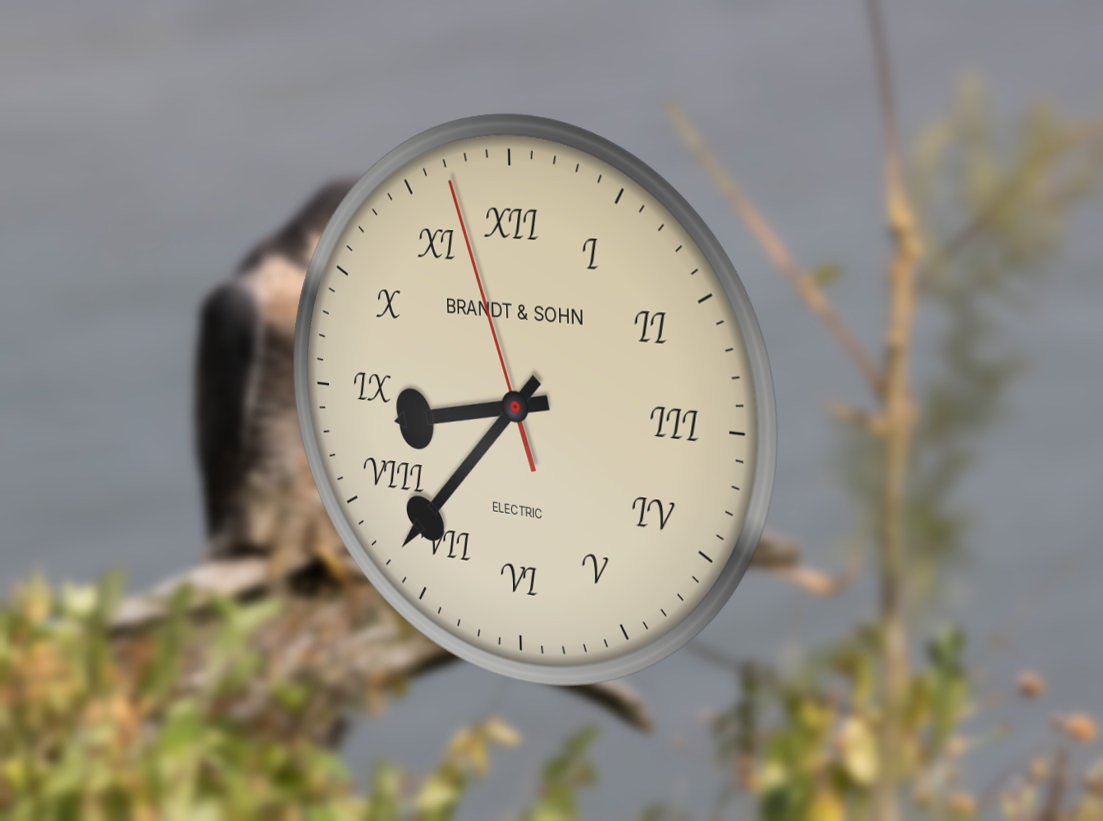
8:36:57
